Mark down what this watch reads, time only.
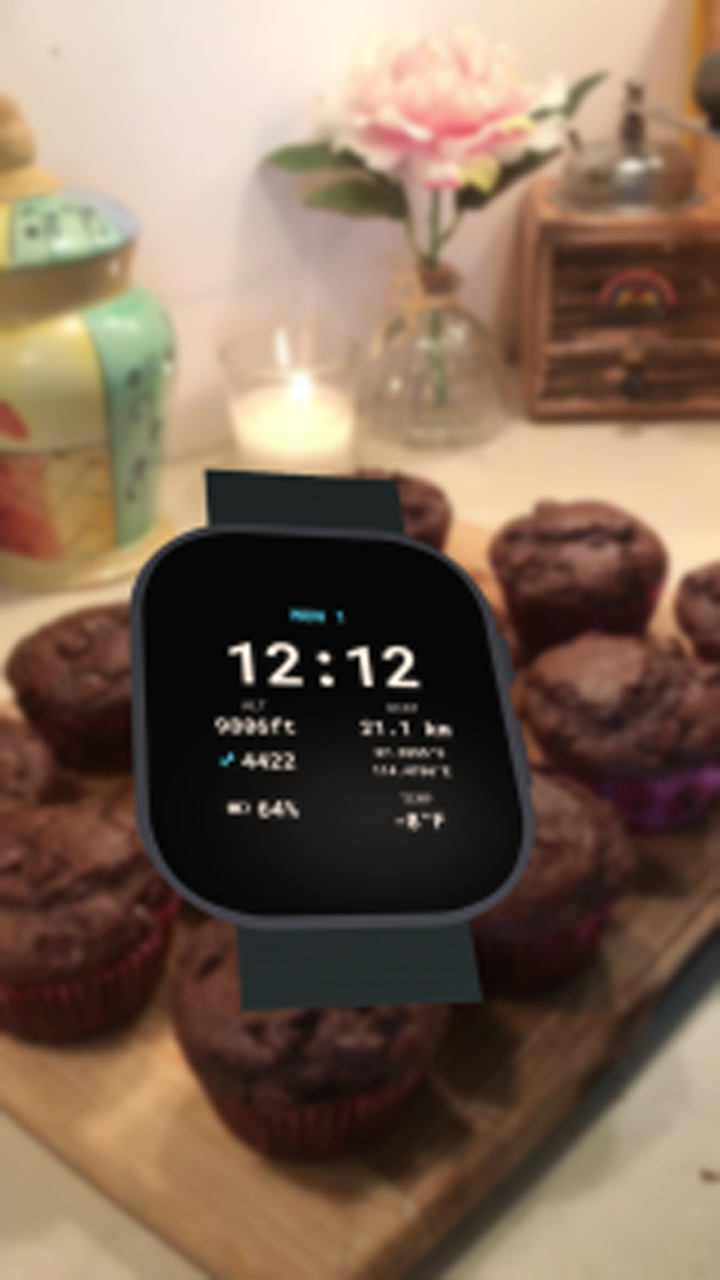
12:12
